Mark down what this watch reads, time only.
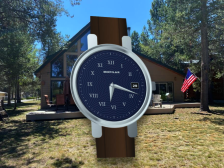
6:18
